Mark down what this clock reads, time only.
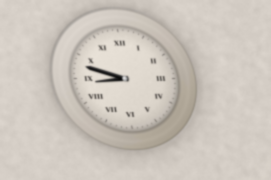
8:48
